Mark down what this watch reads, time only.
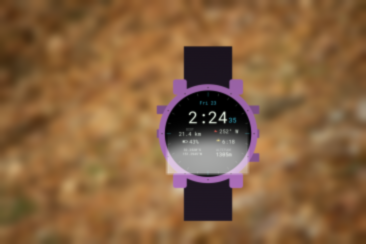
2:24
